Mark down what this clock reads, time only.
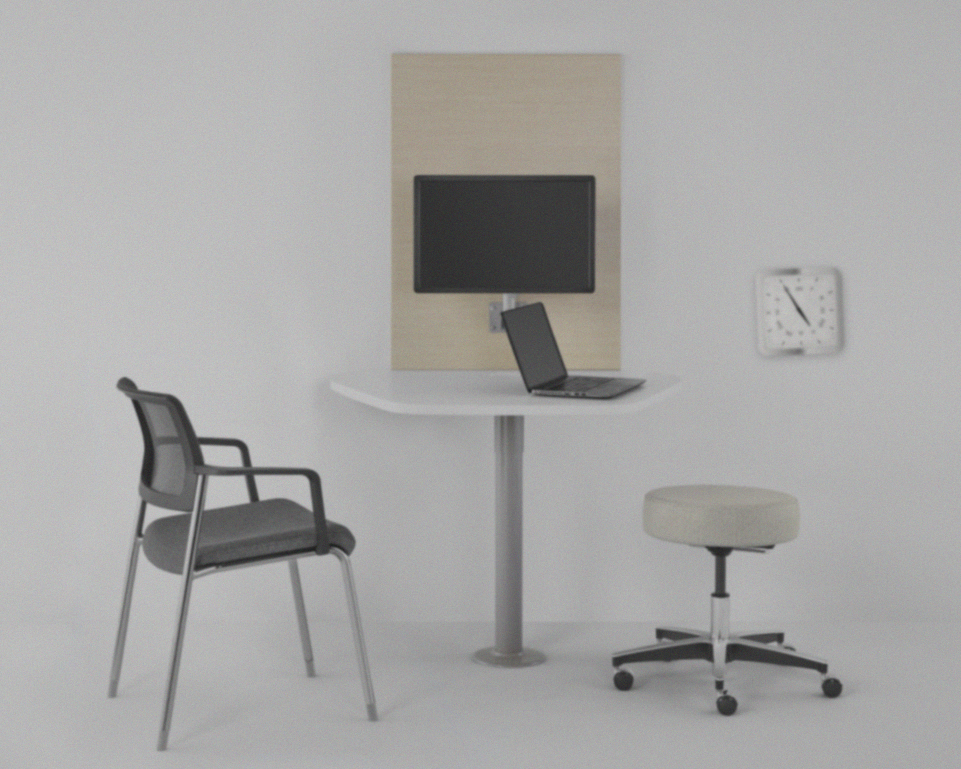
4:55
